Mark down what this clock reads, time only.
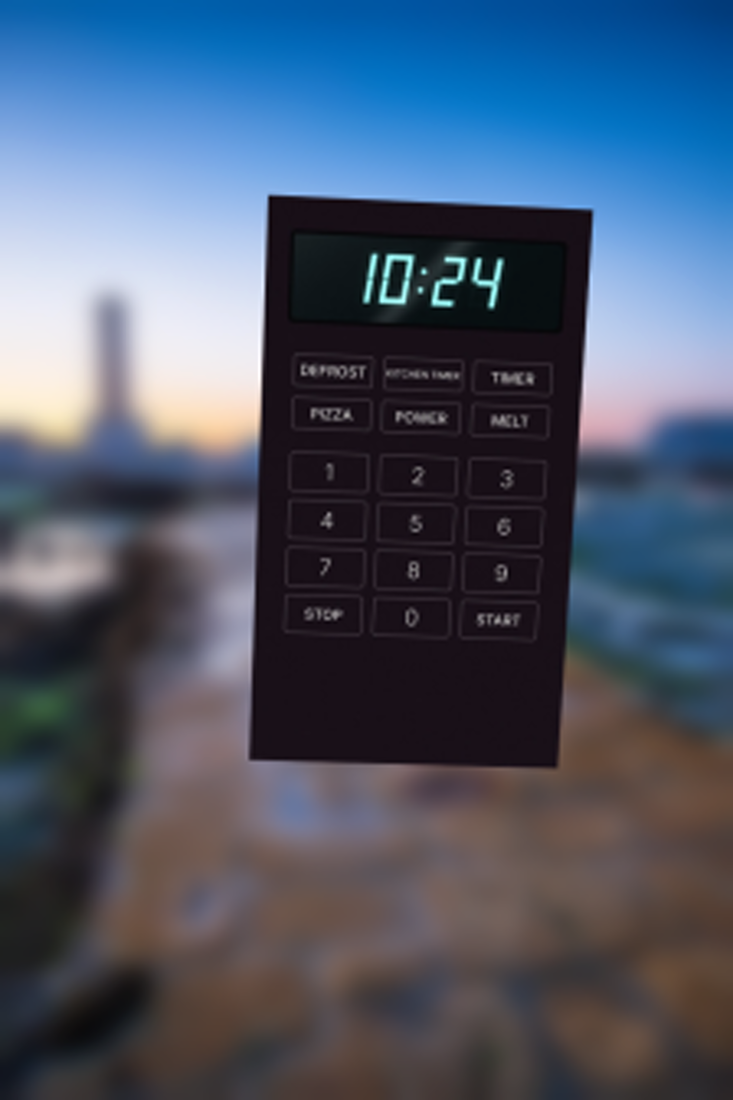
10:24
